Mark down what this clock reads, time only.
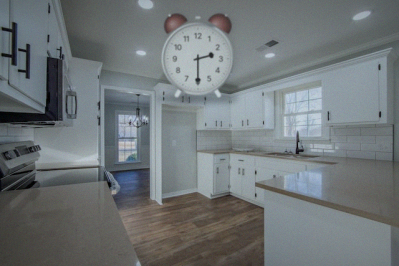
2:30
